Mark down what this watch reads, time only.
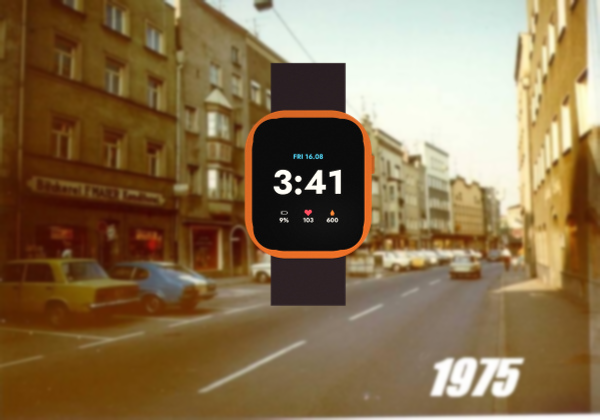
3:41
